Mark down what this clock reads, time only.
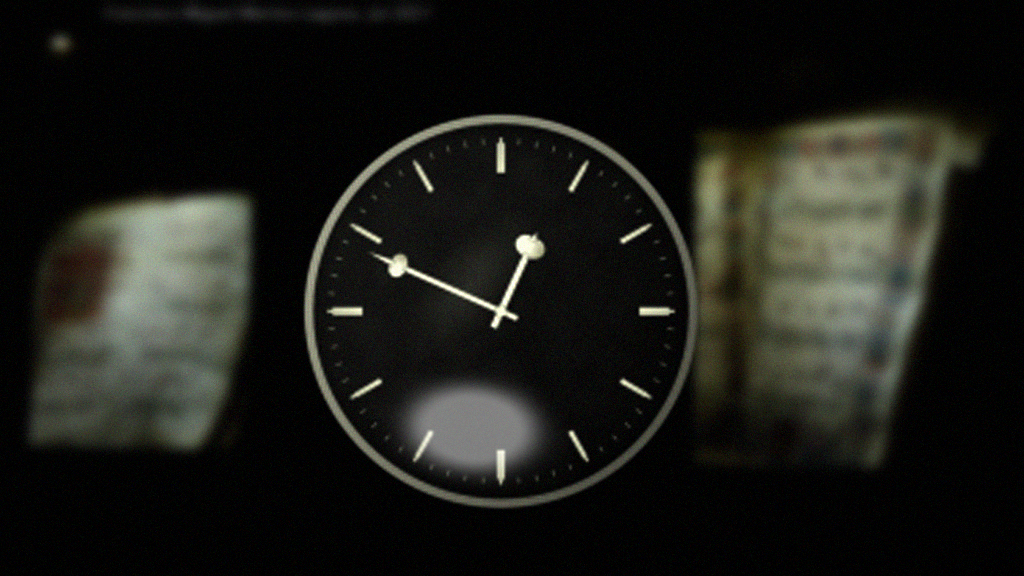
12:49
